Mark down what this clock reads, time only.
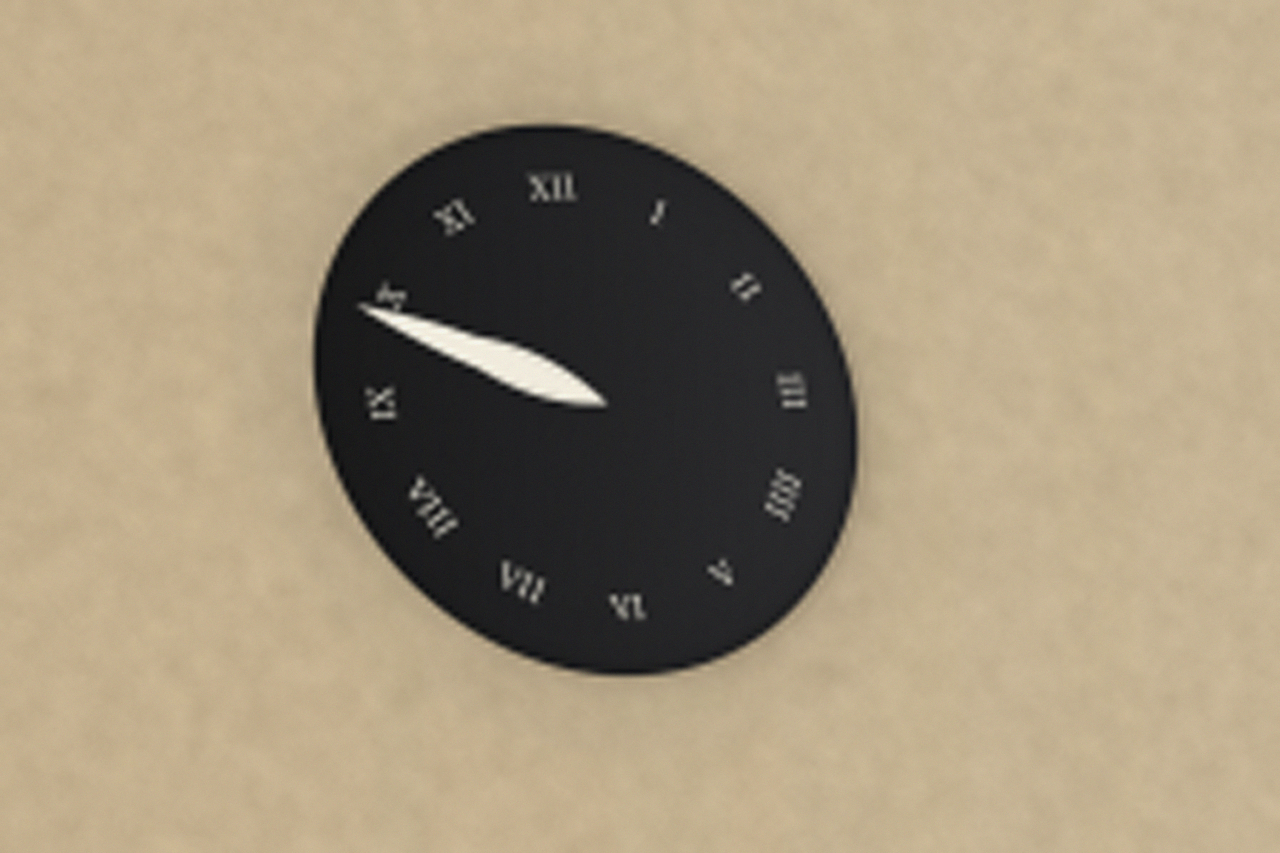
9:49
